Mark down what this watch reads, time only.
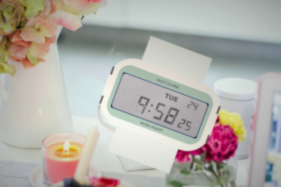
9:58:25
